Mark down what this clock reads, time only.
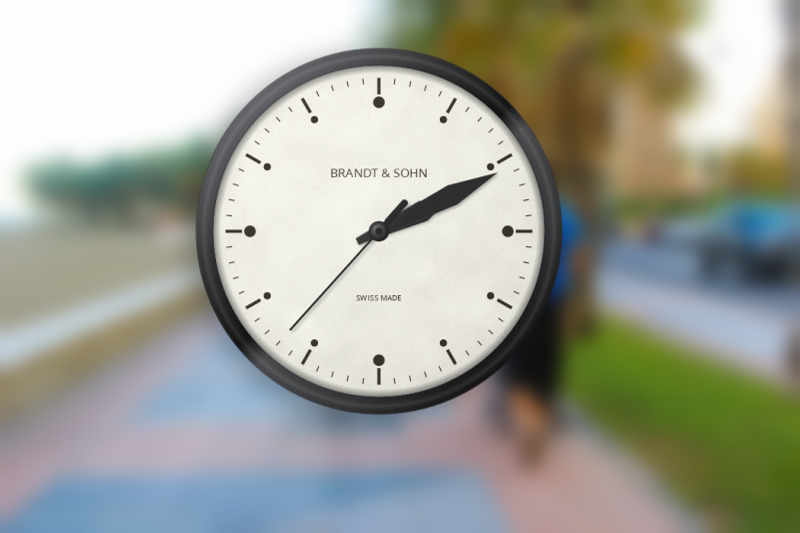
2:10:37
